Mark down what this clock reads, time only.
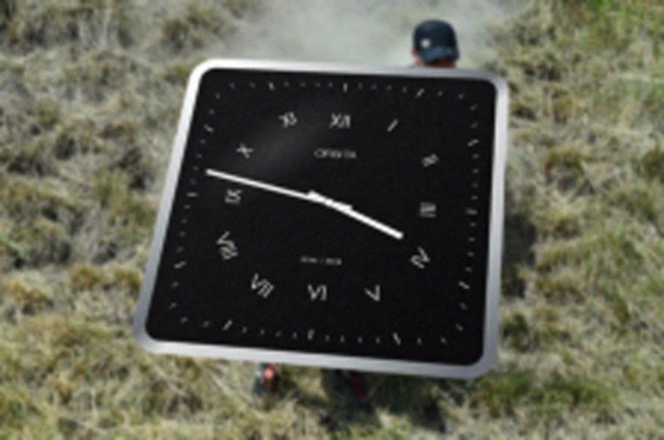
3:47
